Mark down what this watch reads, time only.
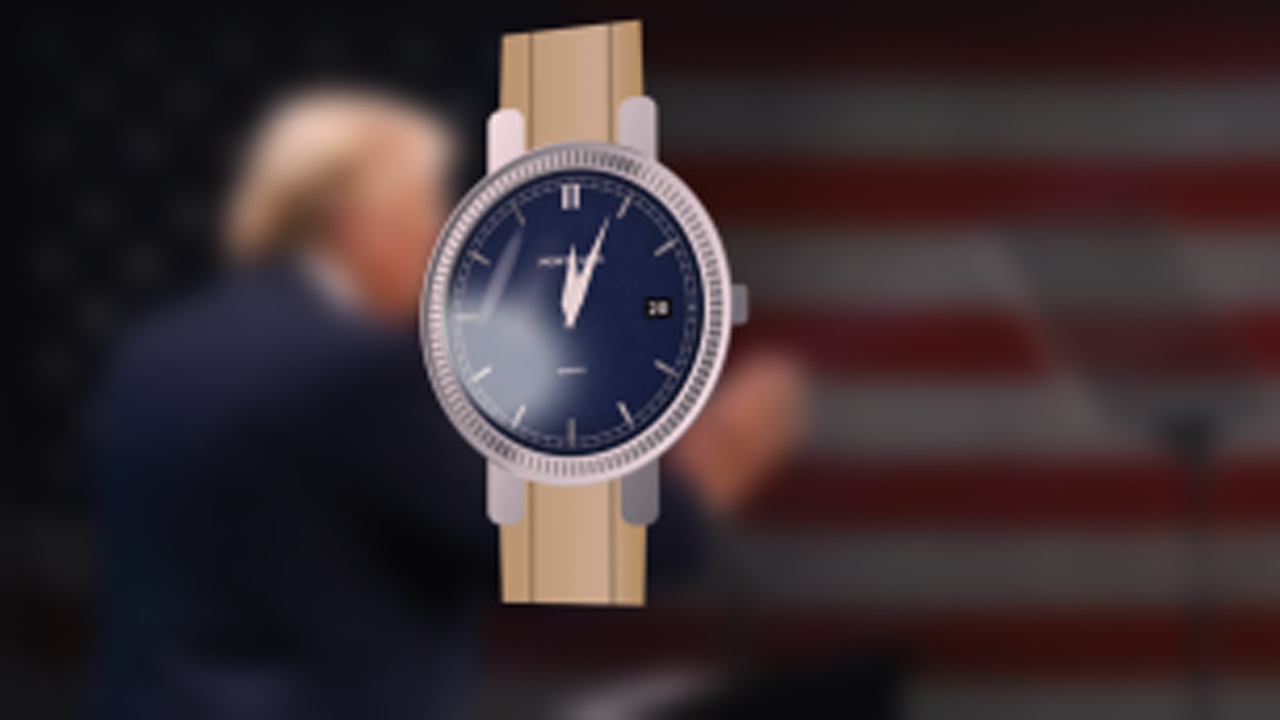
12:04
